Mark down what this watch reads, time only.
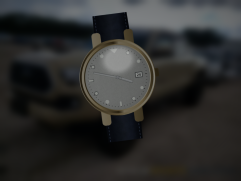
3:48
